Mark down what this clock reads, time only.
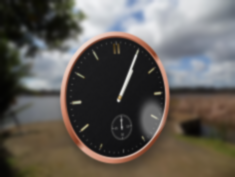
1:05
